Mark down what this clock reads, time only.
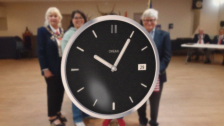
10:05
